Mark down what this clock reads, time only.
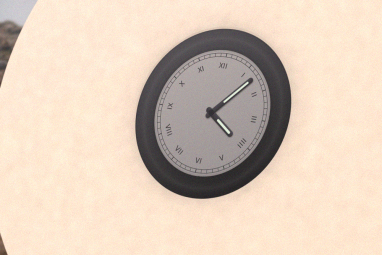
4:07
